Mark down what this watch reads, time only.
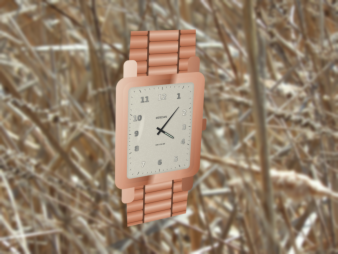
4:07
